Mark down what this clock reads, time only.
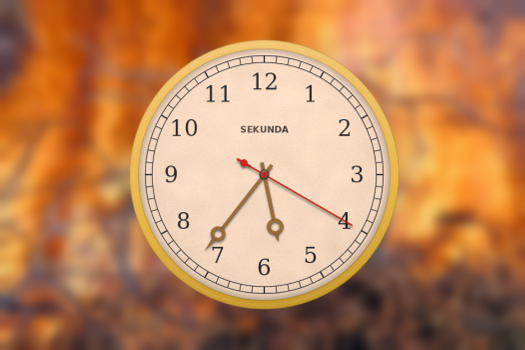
5:36:20
